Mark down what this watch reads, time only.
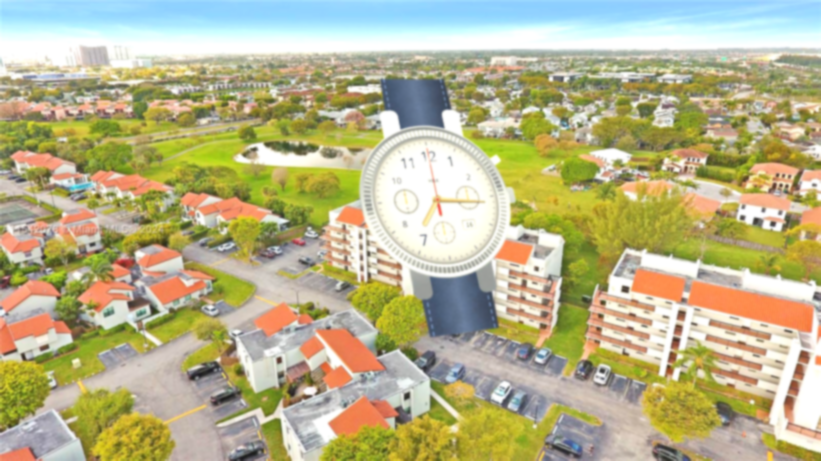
7:16
